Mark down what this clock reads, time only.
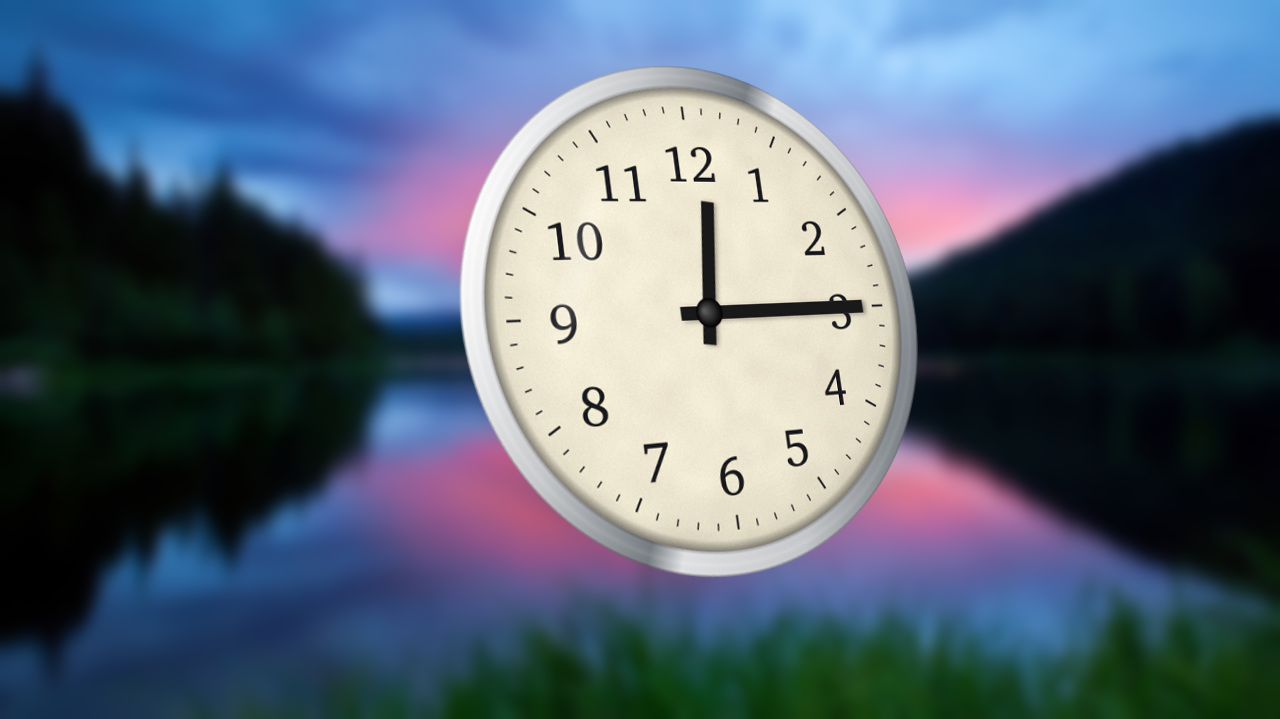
12:15
